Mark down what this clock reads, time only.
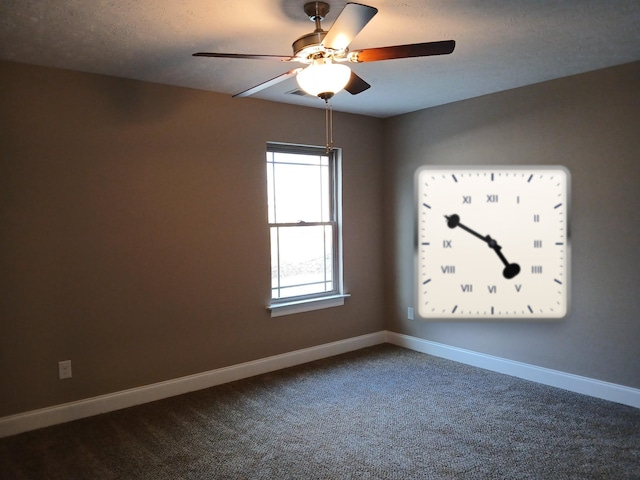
4:50
